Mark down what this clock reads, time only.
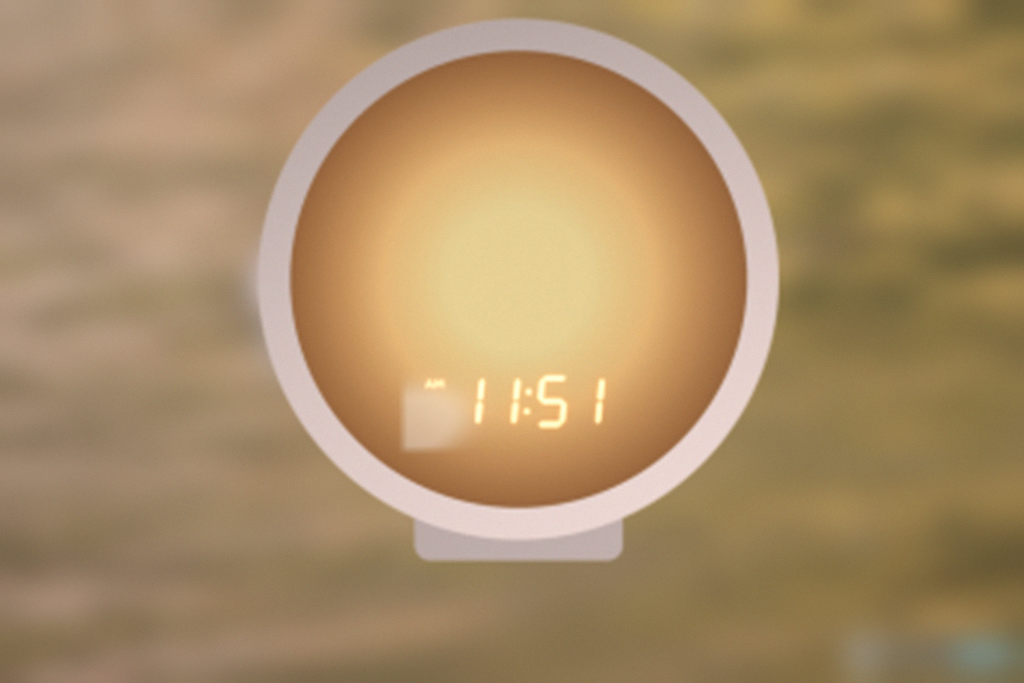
11:51
